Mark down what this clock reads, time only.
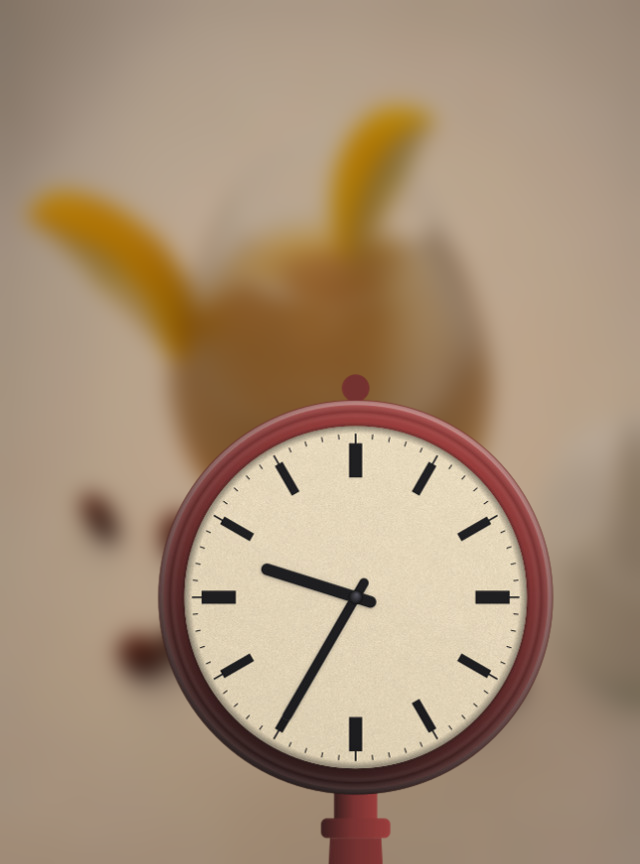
9:35
